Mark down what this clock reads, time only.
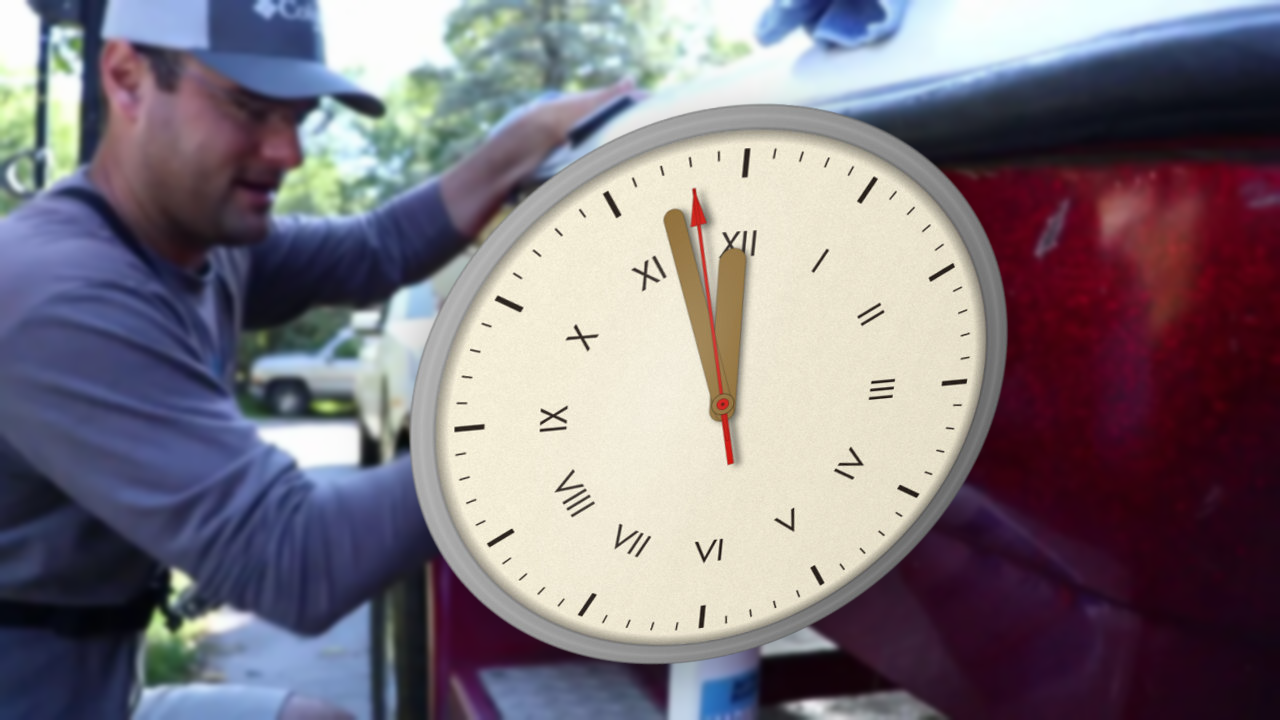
11:56:58
